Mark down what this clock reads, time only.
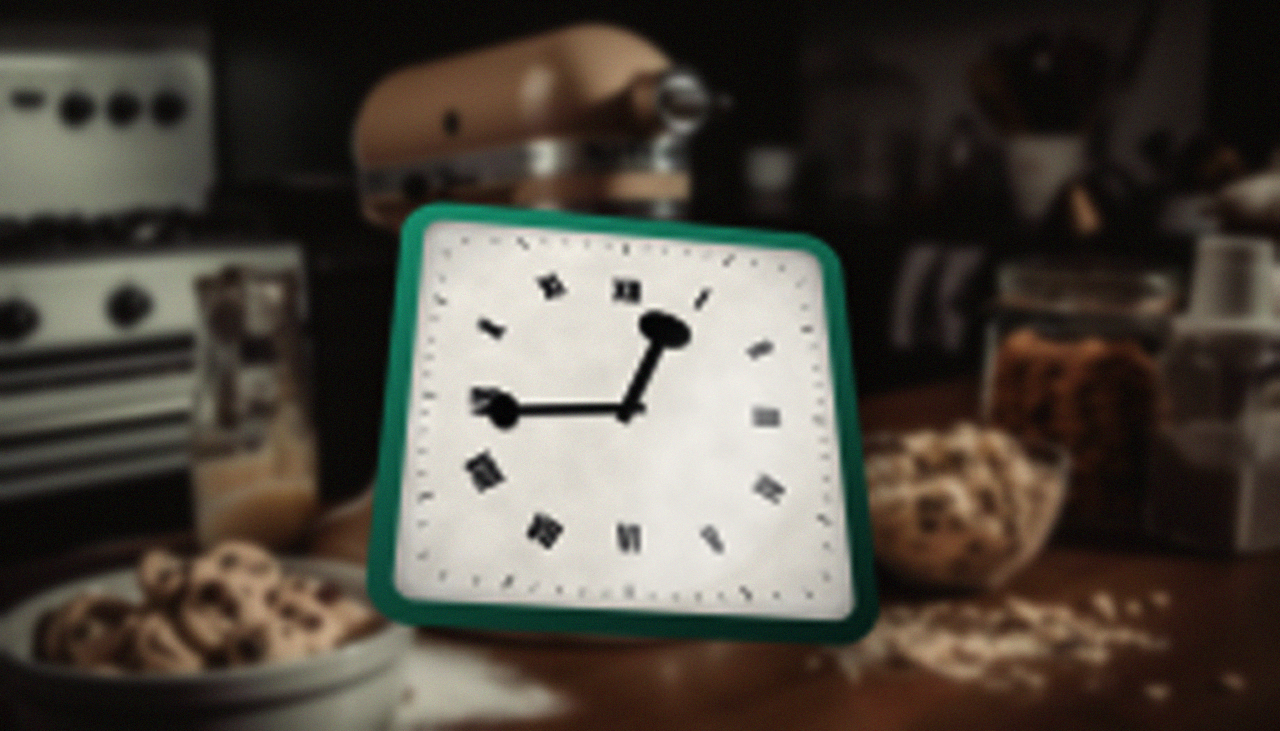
12:44
